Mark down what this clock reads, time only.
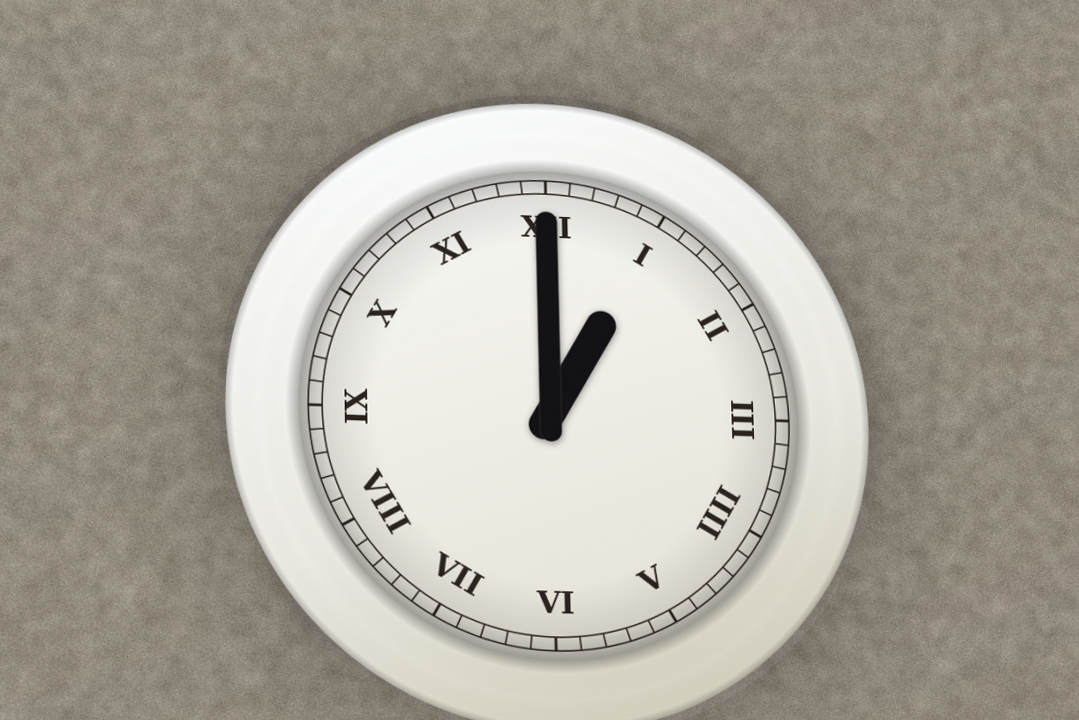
1:00
